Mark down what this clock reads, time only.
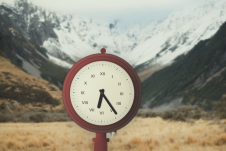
6:24
